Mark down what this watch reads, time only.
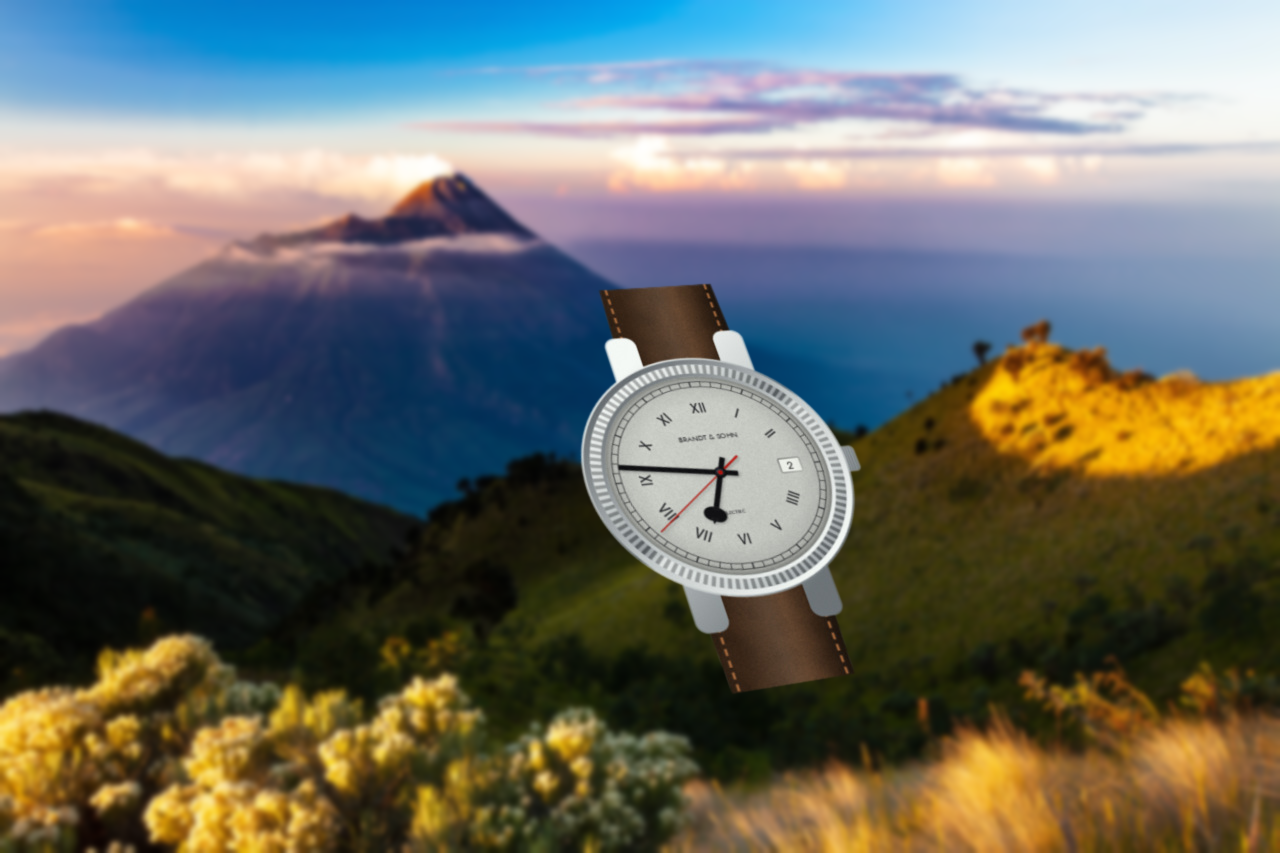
6:46:39
